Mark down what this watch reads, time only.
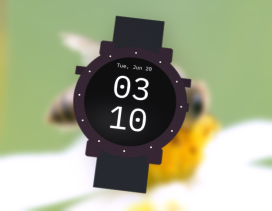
3:10
